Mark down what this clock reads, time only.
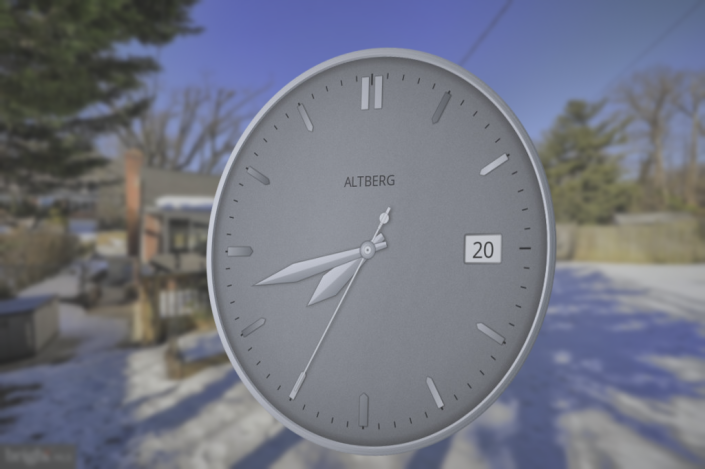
7:42:35
